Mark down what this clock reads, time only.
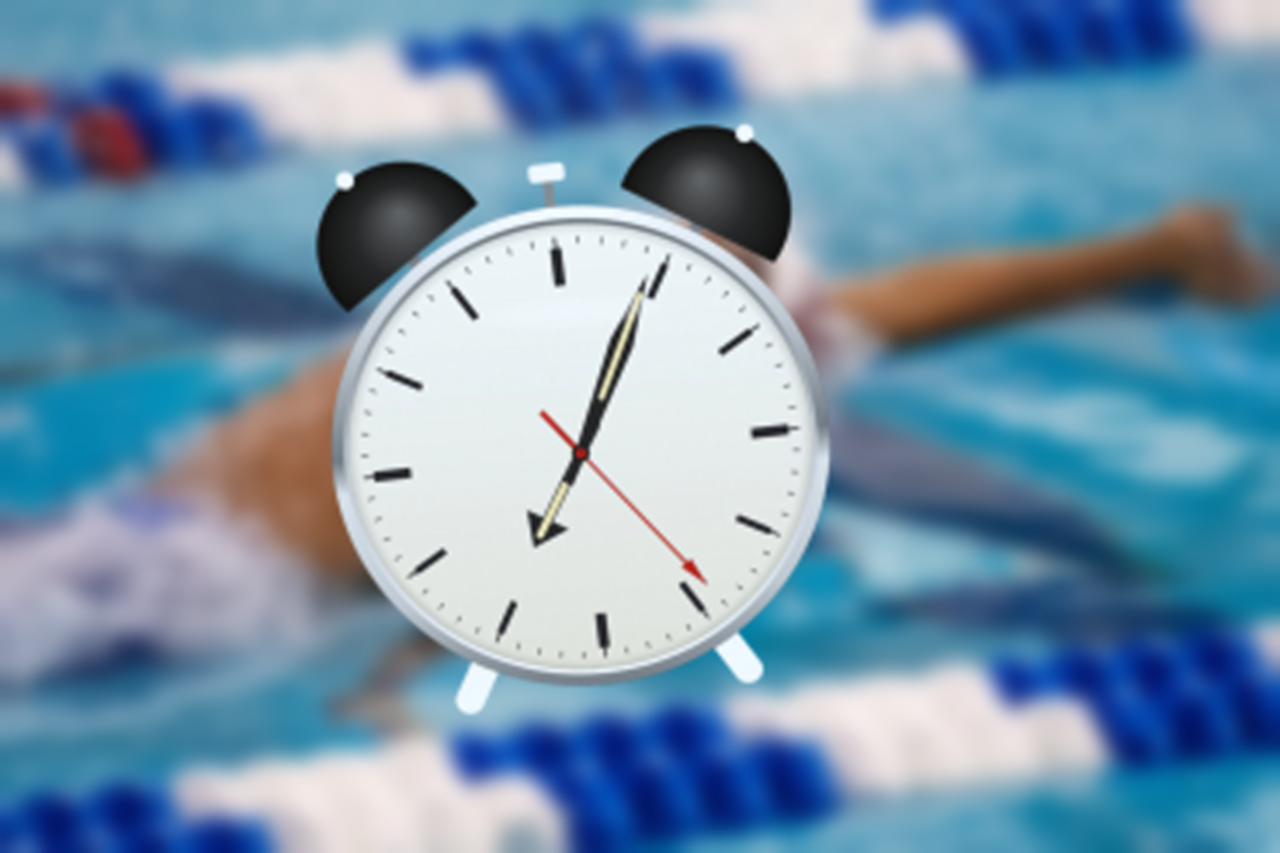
7:04:24
